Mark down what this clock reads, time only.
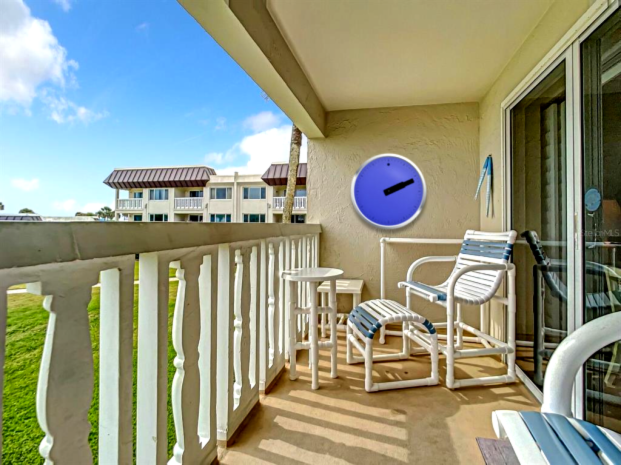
2:11
